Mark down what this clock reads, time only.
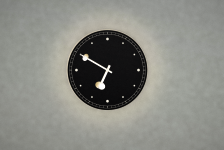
6:50
